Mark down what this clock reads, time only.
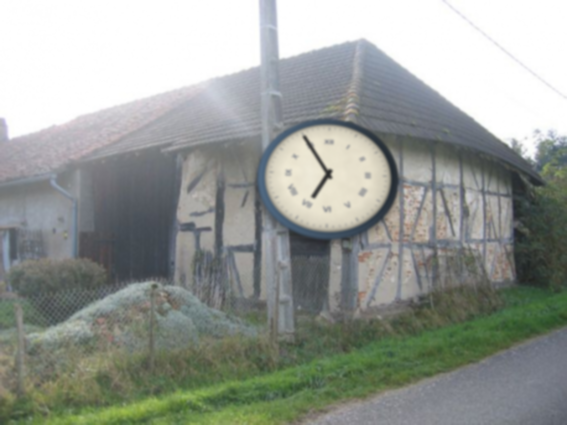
6:55
